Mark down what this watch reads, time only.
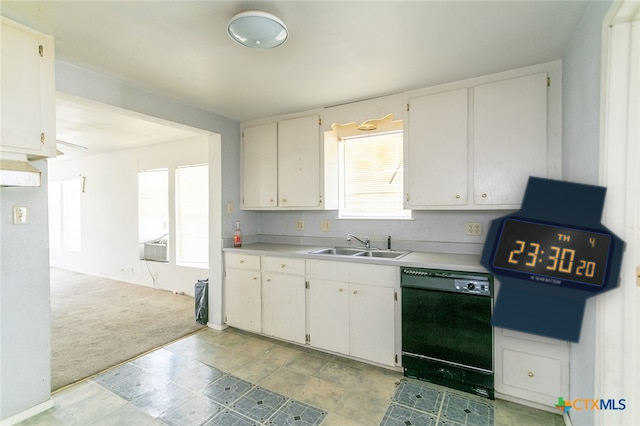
23:30:20
